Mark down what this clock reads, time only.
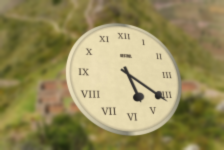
5:21
